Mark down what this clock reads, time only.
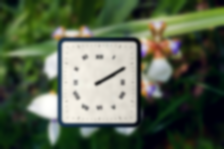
2:10
